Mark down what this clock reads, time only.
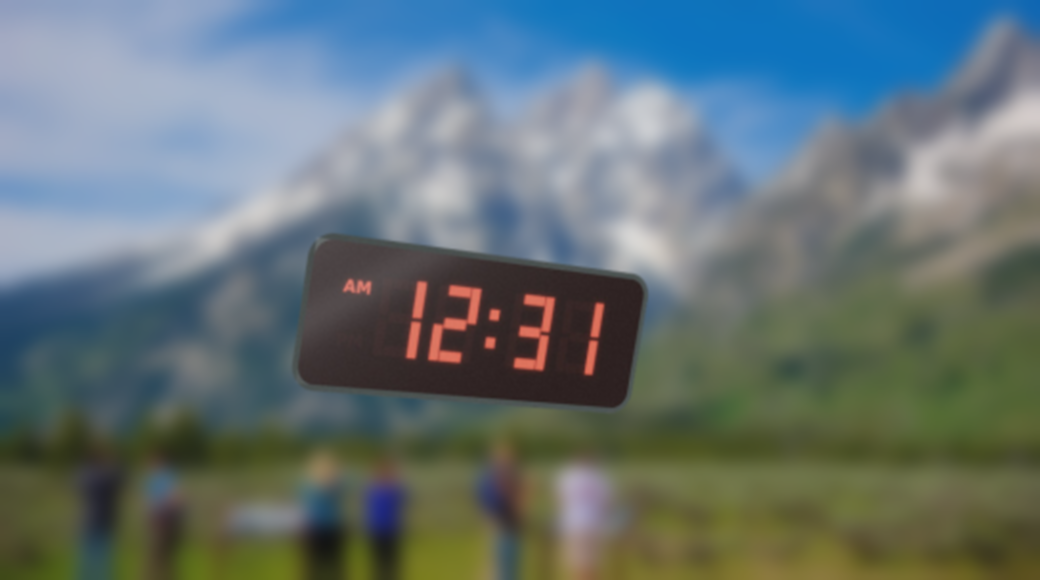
12:31
